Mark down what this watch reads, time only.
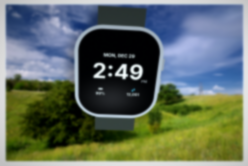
2:49
